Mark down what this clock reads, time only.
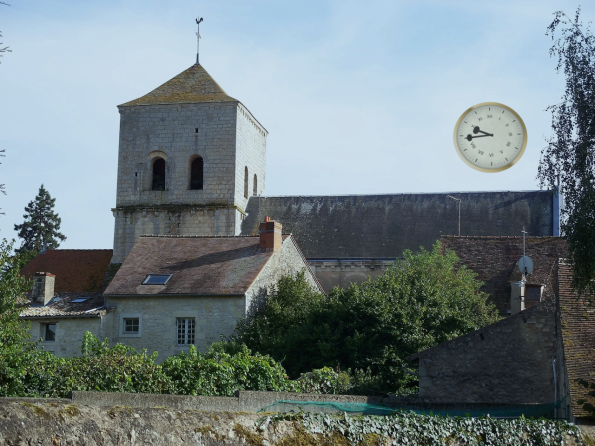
9:44
